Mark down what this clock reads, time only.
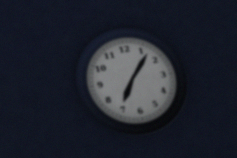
7:07
